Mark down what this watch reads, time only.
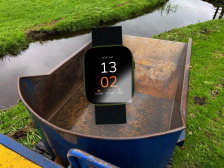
13:02
